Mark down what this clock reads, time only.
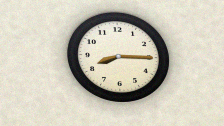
8:15
